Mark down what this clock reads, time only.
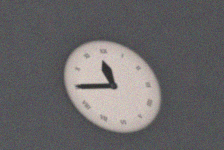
11:45
